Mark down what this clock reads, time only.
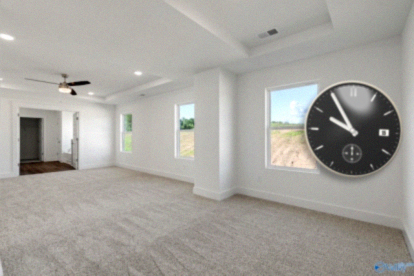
9:55
